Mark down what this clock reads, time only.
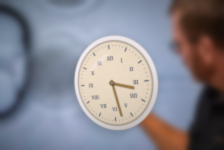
3:28
